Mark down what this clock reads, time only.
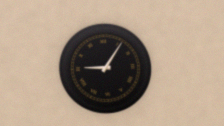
9:06
